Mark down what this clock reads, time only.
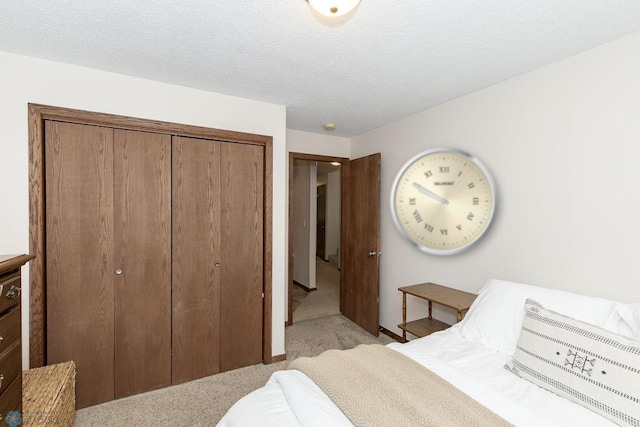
9:50
